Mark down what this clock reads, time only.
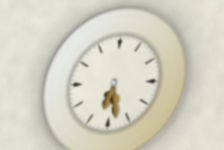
6:28
